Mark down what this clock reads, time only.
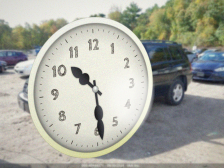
10:29
